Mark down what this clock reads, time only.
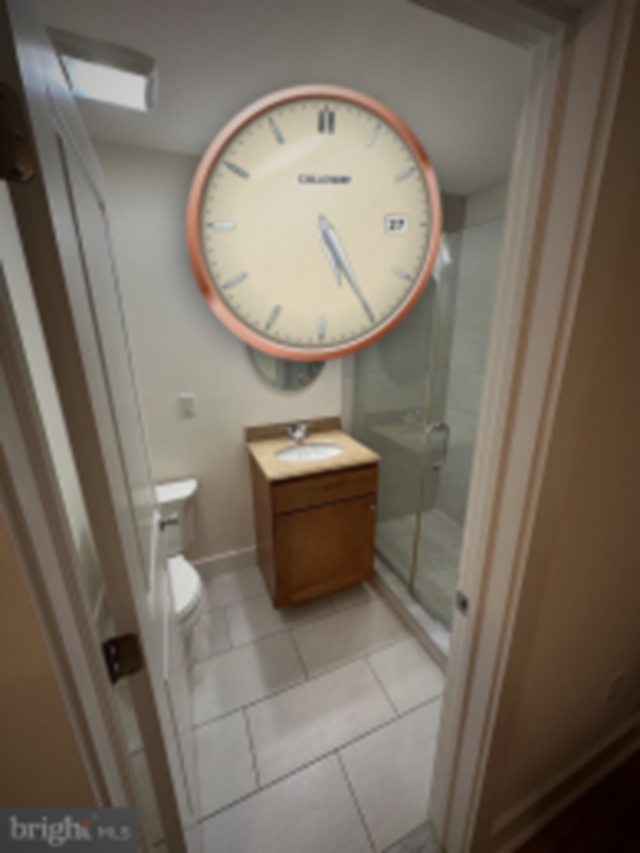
5:25
